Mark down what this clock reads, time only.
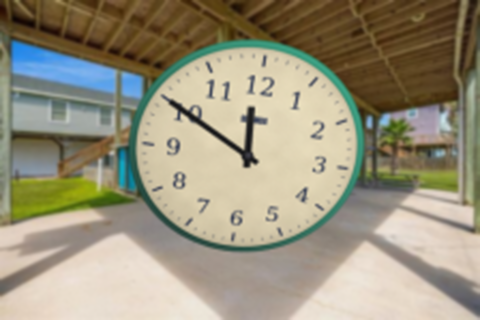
11:50
